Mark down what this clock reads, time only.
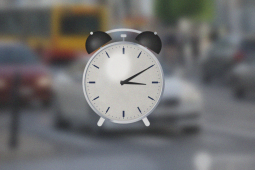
3:10
